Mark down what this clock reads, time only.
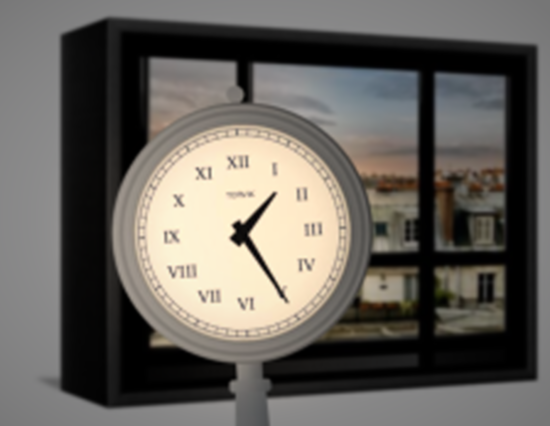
1:25
